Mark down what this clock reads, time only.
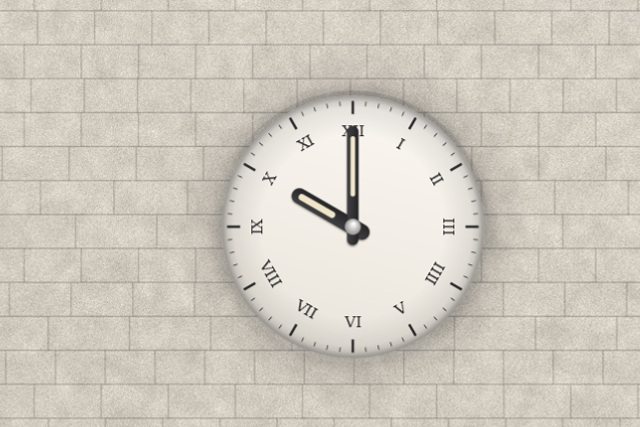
10:00
